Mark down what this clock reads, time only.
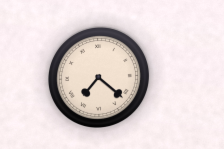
7:22
